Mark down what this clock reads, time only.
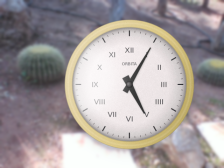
5:05
